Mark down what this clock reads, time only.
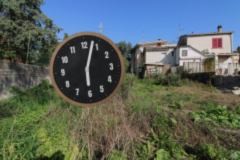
6:03
